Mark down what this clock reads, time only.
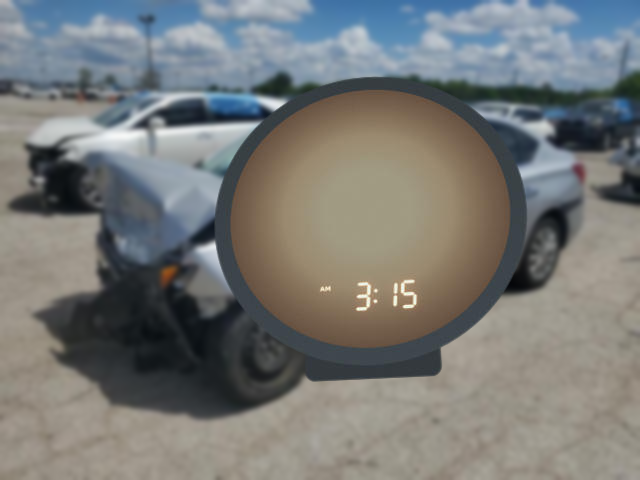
3:15
